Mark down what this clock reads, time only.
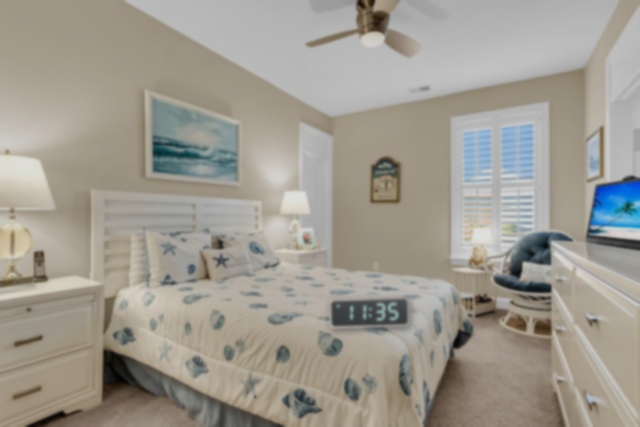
11:35
